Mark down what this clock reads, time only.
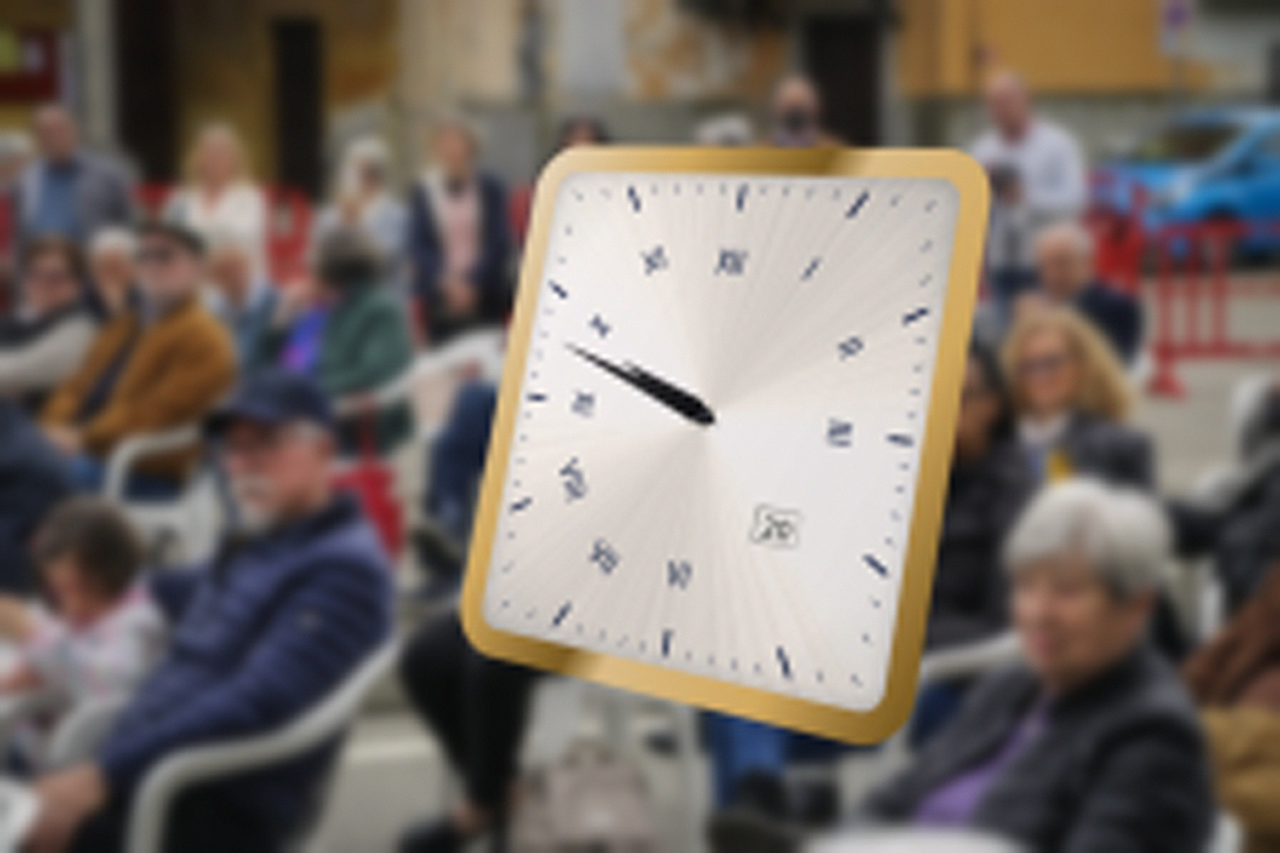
9:48
